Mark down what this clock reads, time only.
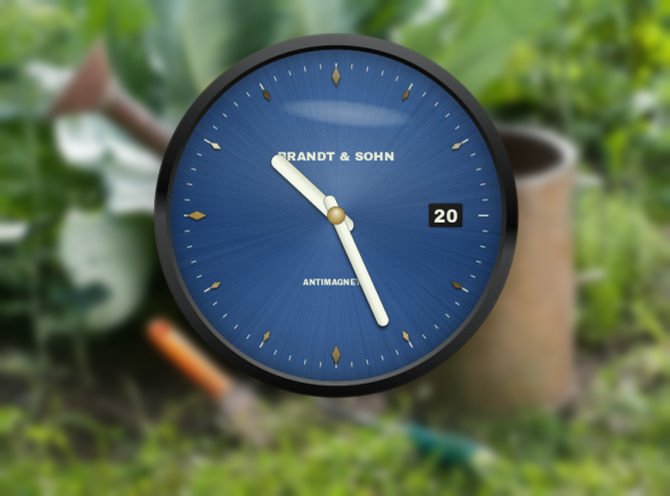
10:26
